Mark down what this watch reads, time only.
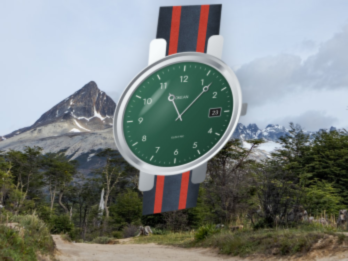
11:07
